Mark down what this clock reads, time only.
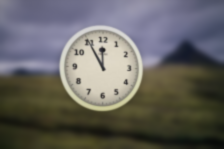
11:55
